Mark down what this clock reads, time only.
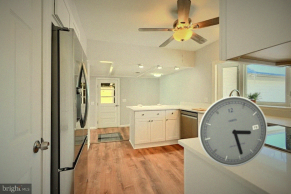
3:29
